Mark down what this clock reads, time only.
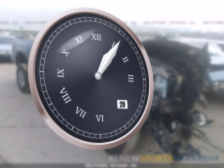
1:06
